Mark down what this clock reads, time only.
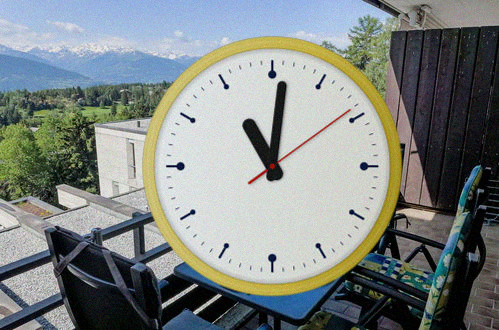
11:01:09
